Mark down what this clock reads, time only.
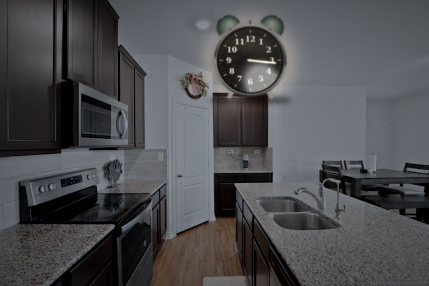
3:16
